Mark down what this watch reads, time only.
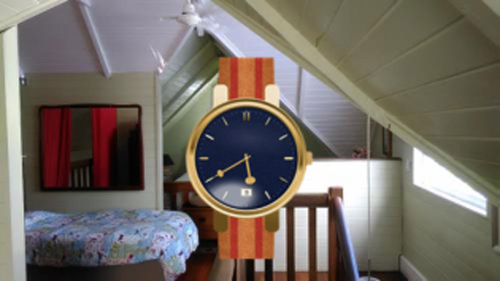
5:40
